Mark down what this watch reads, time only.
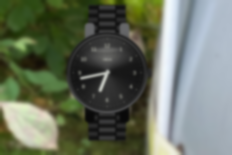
6:43
